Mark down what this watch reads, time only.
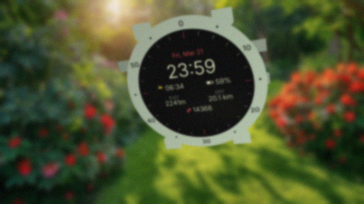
23:59
